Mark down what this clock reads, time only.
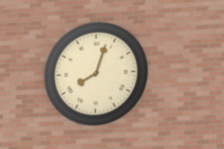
8:03
